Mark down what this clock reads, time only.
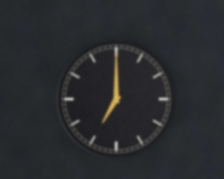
7:00
